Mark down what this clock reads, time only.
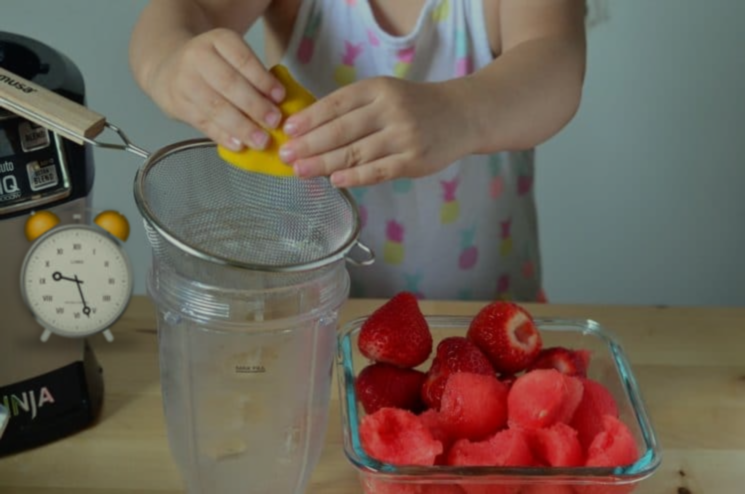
9:27
